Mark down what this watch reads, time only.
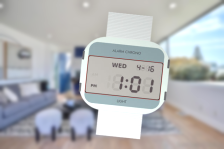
1:01
